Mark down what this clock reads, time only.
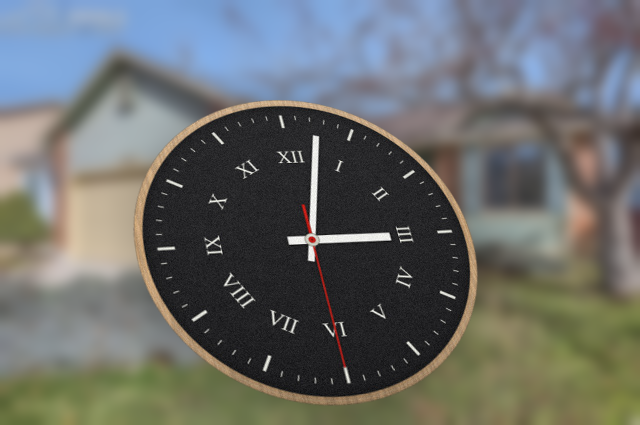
3:02:30
